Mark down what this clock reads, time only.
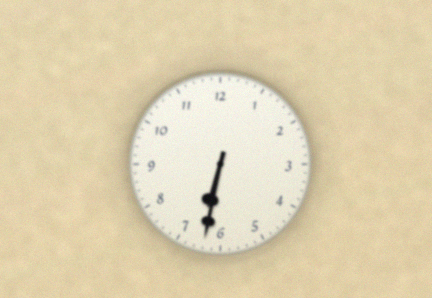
6:32
